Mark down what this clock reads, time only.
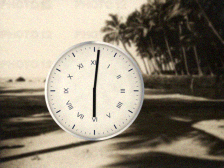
6:01
